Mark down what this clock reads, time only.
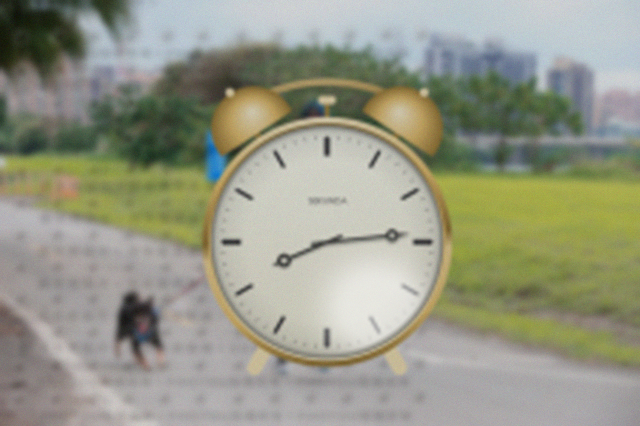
8:14
